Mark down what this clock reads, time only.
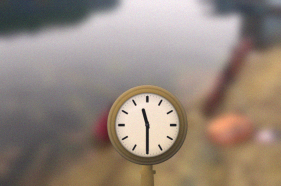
11:30
